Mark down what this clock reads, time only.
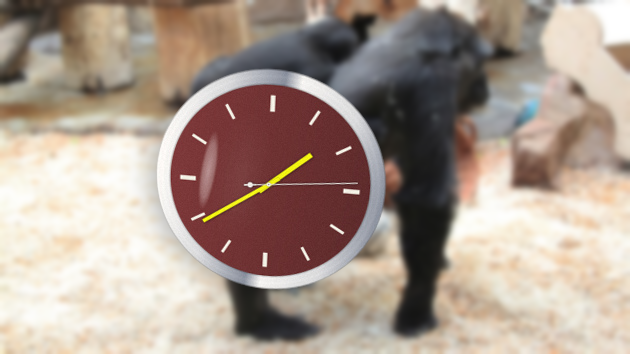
1:39:14
